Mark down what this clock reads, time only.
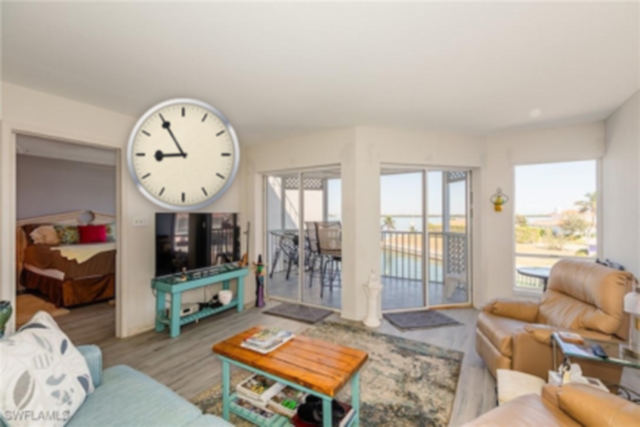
8:55
